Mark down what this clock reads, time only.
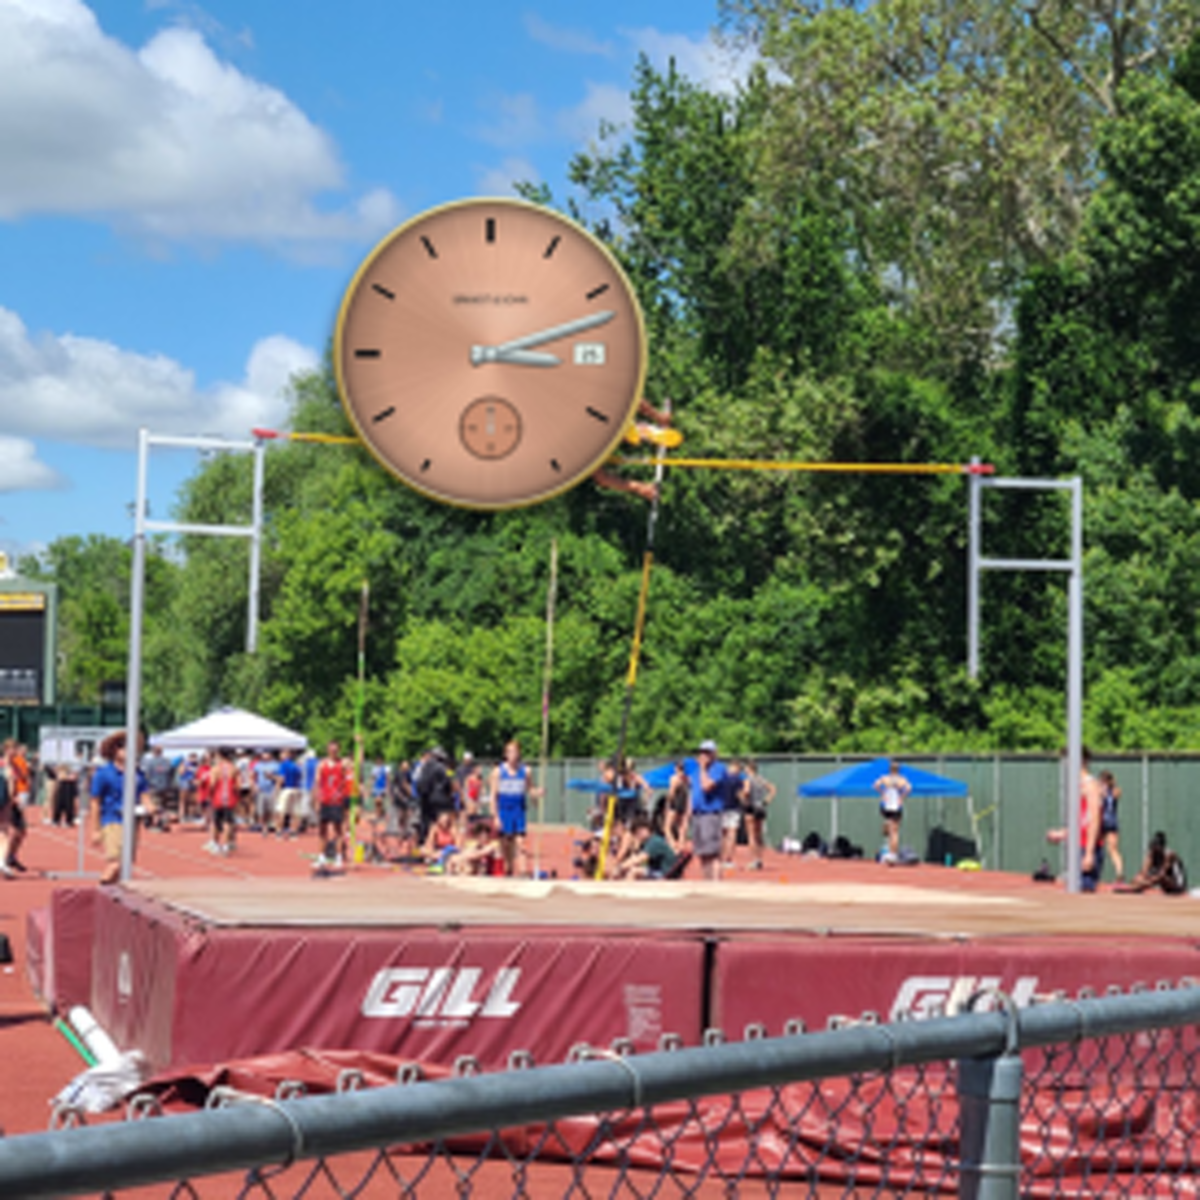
3:12
